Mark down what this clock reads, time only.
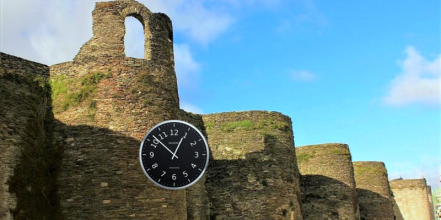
12:52
